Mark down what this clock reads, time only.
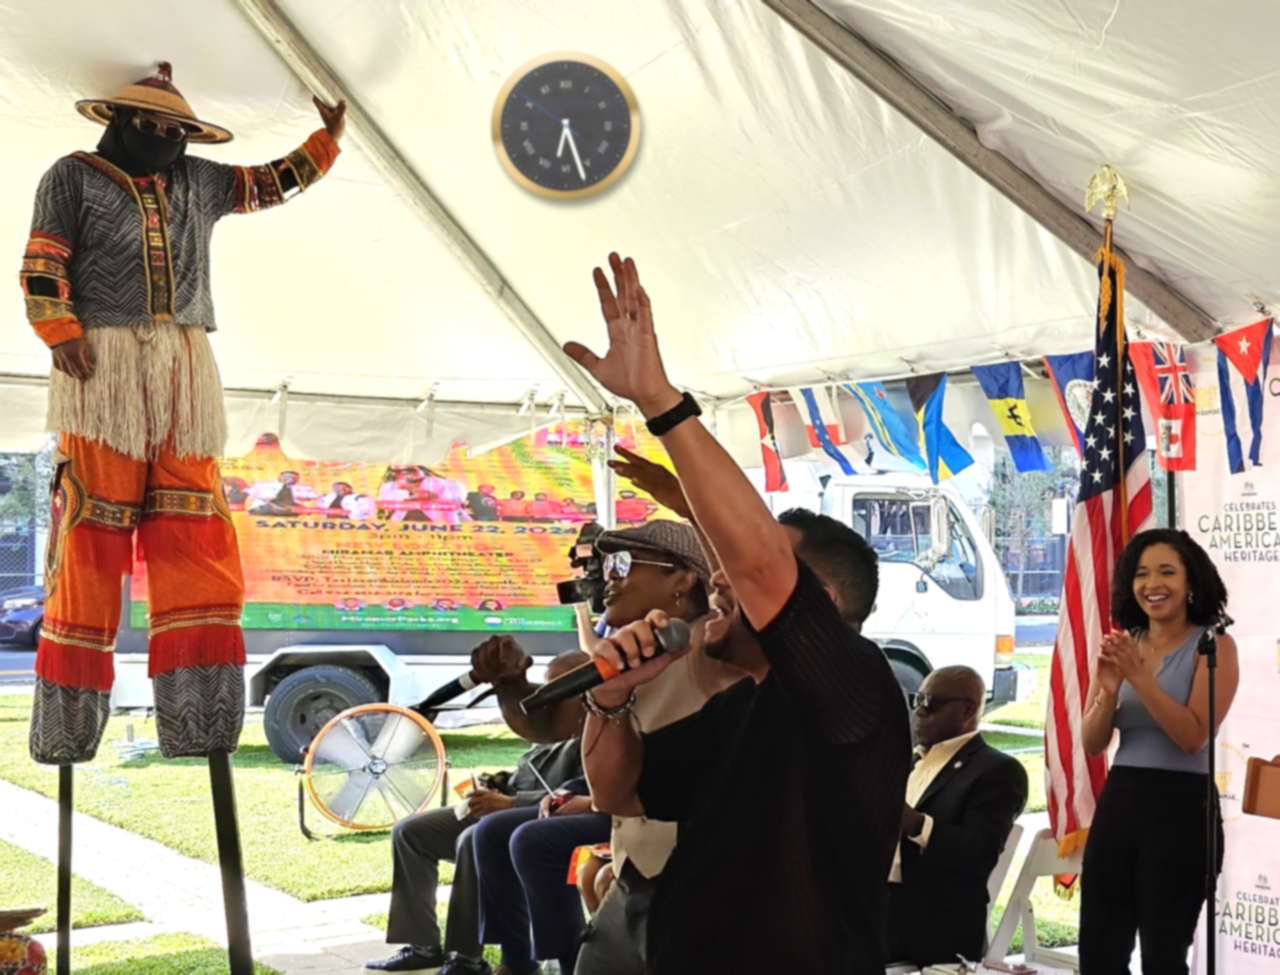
6:26:51
